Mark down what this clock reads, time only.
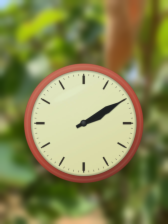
2:10
